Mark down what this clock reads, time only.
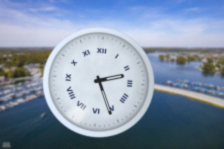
2:26
